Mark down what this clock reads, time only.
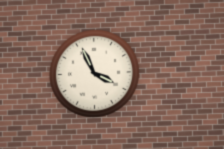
3:56
